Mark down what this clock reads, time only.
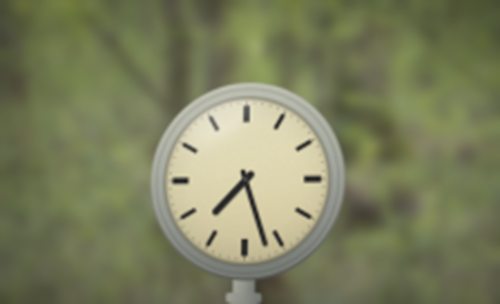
7:27
